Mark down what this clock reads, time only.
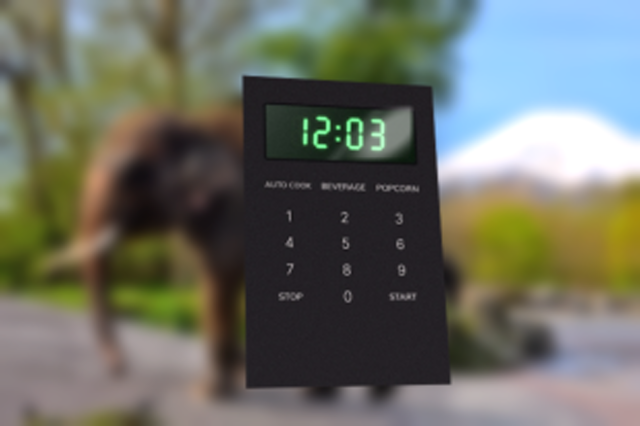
12:03
